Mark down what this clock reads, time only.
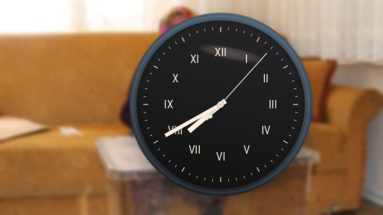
7:40:07
